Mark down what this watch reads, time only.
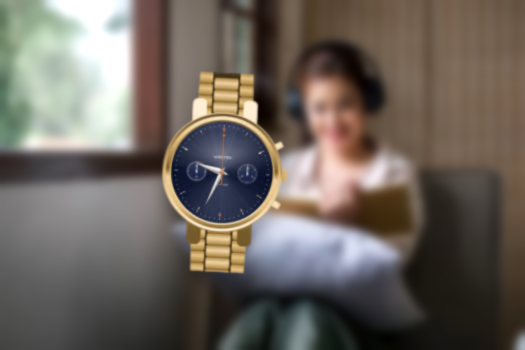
9:34
